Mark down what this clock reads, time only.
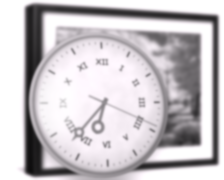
6:37:19
